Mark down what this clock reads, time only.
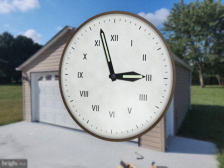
2:57
